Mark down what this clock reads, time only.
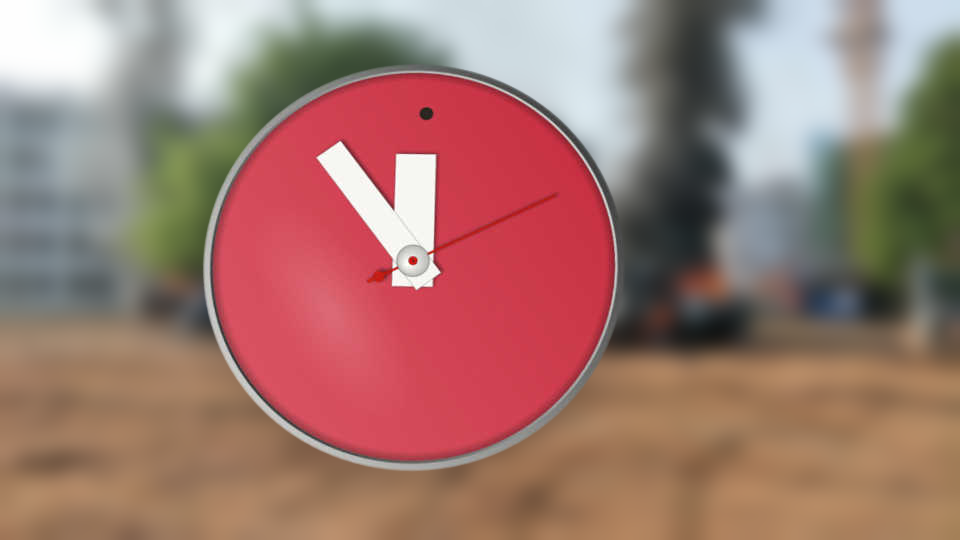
11:53:10
